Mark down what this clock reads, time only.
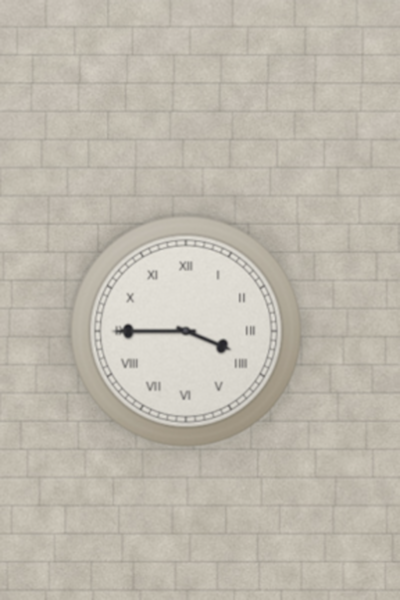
3:45
